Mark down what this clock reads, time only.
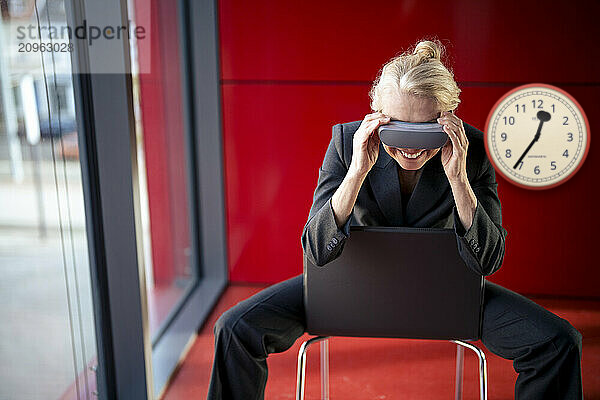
12:36
